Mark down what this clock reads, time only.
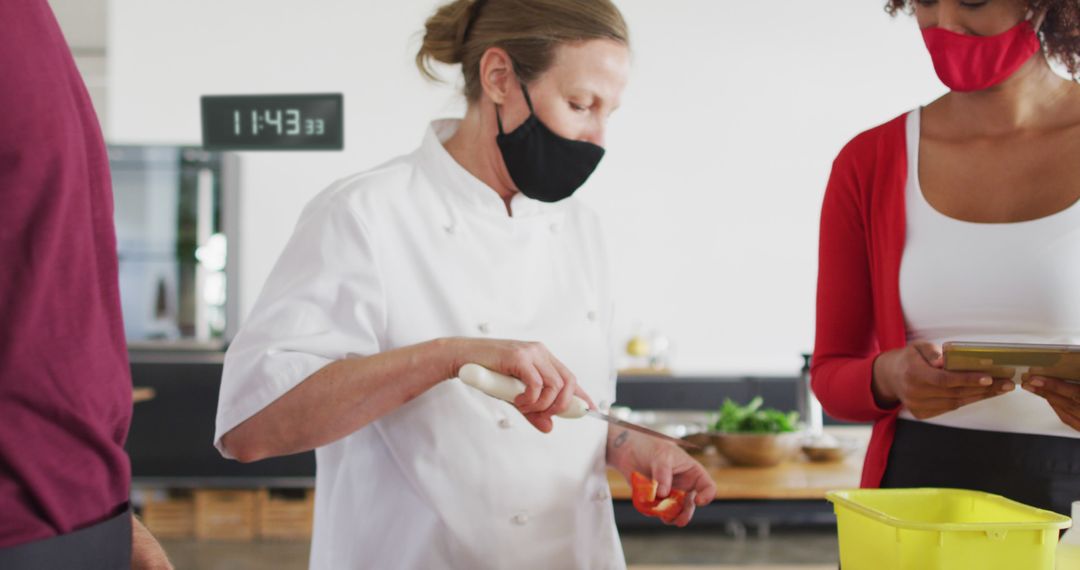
11:43
